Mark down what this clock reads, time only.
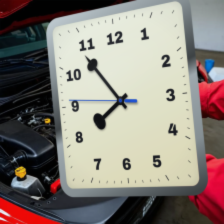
7:53:46
